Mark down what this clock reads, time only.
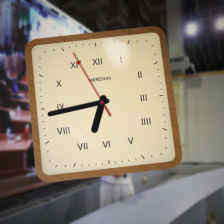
6:43:56
